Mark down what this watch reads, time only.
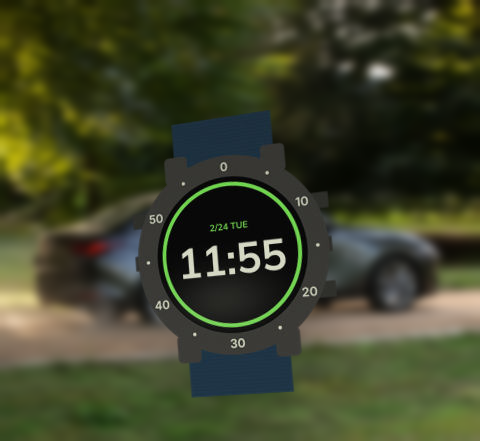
11:55
